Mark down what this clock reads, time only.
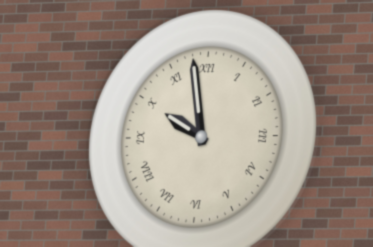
9:58
